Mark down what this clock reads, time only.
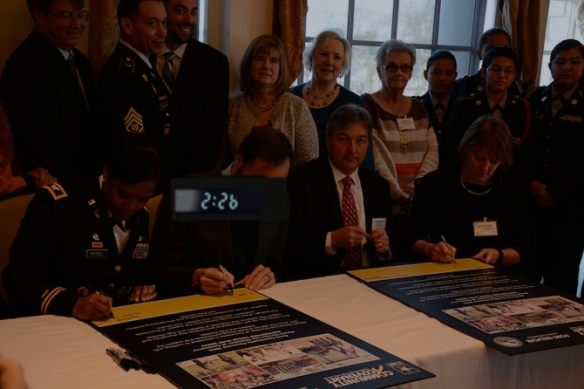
2:26
